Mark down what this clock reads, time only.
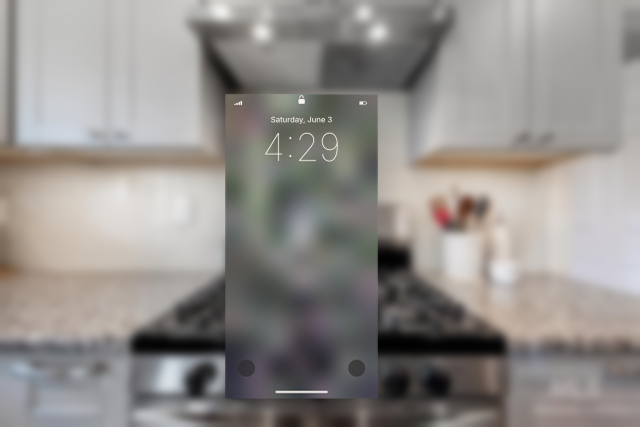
4:29
